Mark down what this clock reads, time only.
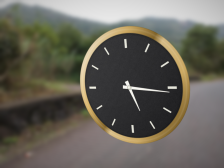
5:16
